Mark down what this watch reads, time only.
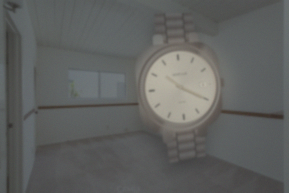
10:20
